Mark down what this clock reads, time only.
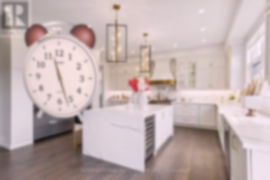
11:27
